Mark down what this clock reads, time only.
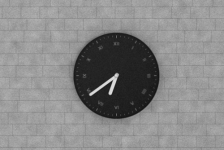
6:39
